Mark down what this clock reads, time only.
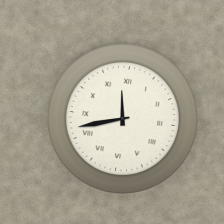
11:42
